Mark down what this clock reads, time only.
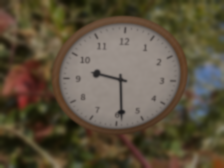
9:29
